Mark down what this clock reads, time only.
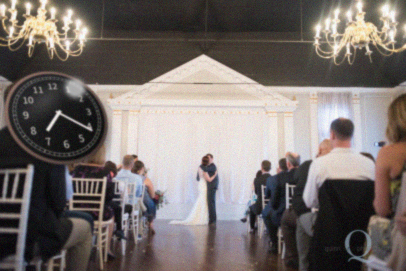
7:21
